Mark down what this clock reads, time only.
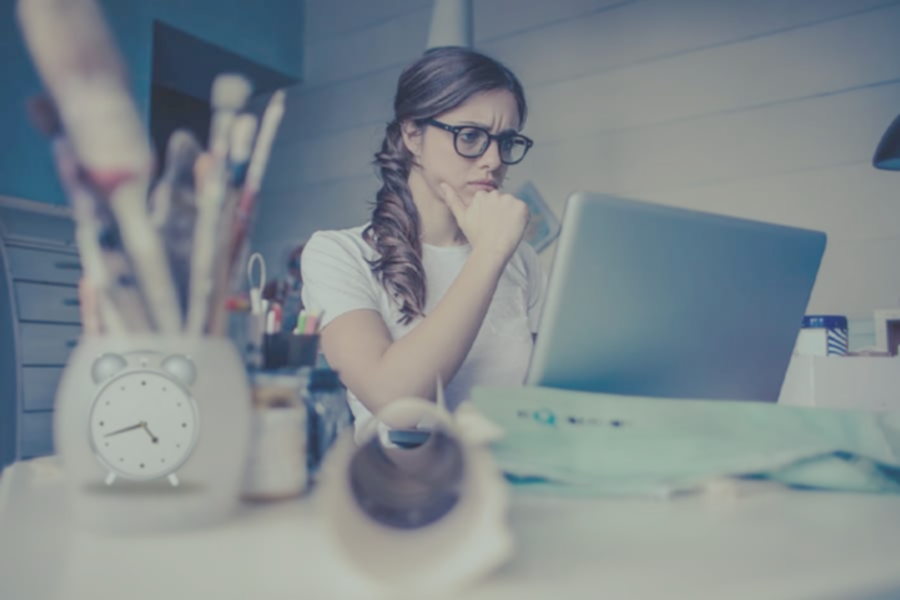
4:42
